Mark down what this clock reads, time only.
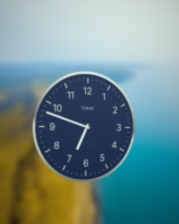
6:48
